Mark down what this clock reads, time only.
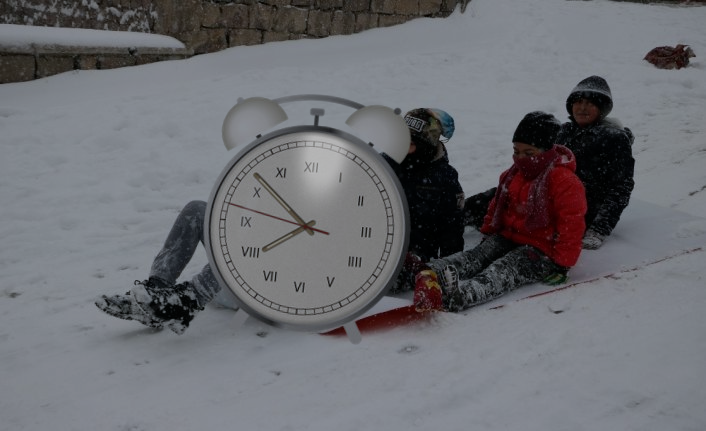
7:51:47
